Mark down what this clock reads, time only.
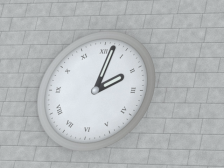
2:02
